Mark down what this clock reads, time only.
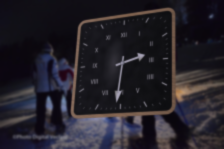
2:31
